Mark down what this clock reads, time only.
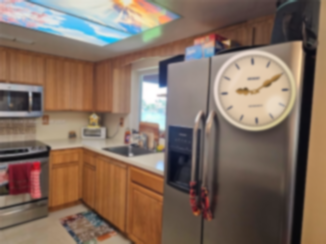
9:10
